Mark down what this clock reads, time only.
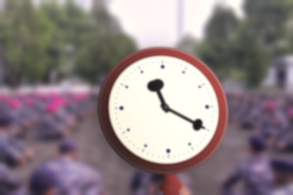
11:20
